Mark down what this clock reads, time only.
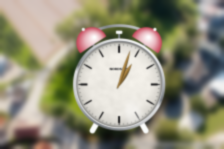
1:03
